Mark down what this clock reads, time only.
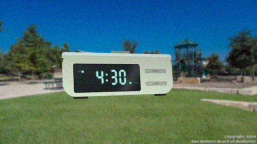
4:30
